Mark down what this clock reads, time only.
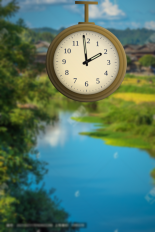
1:59
